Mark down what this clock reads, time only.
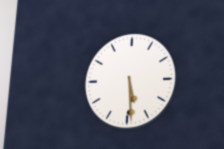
5:29
